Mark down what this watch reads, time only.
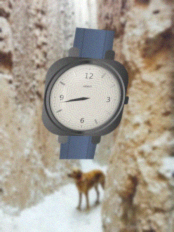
8:43
